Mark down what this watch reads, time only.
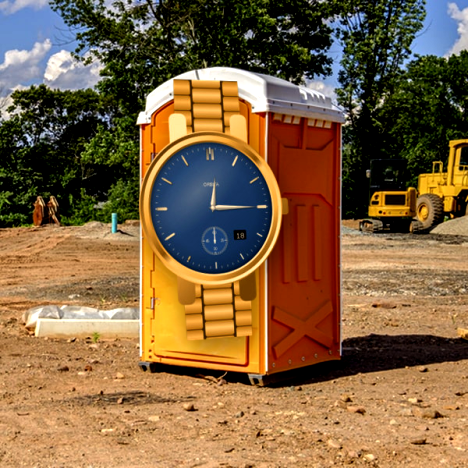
12:15
